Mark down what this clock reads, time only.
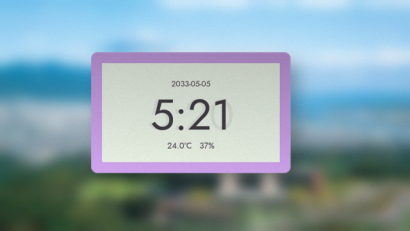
5:21
